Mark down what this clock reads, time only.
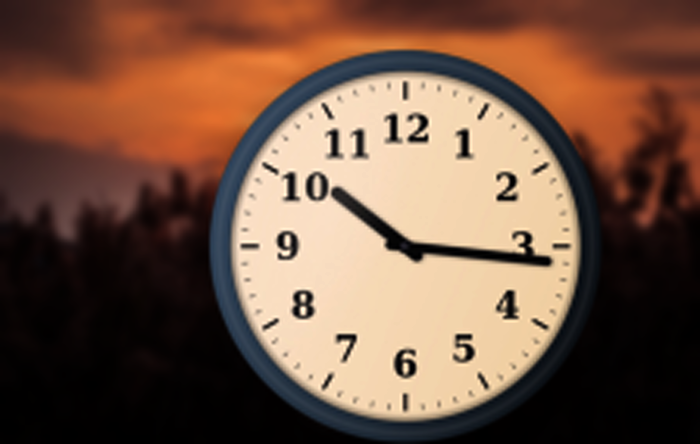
10:16
